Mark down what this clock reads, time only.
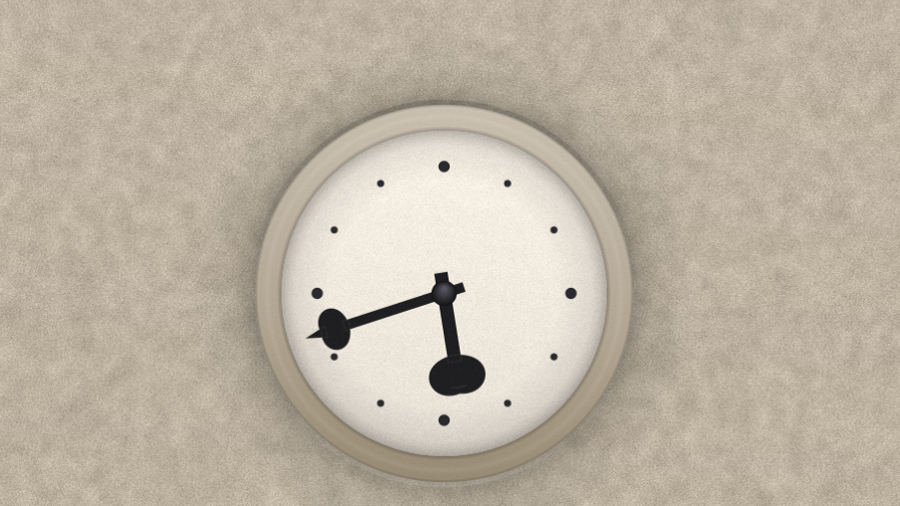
5:42
